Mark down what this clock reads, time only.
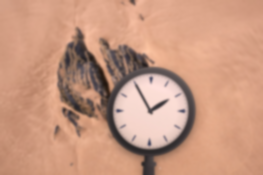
1:55
